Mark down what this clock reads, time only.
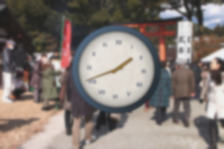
1:41
